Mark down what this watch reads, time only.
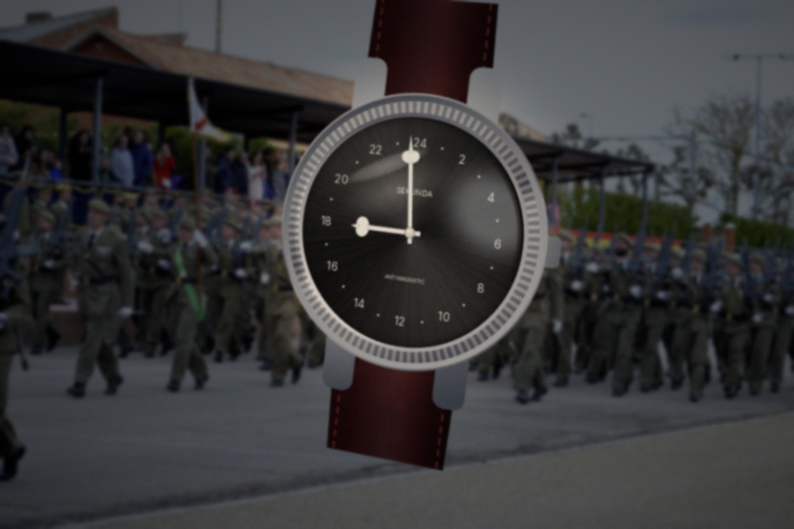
17:59
